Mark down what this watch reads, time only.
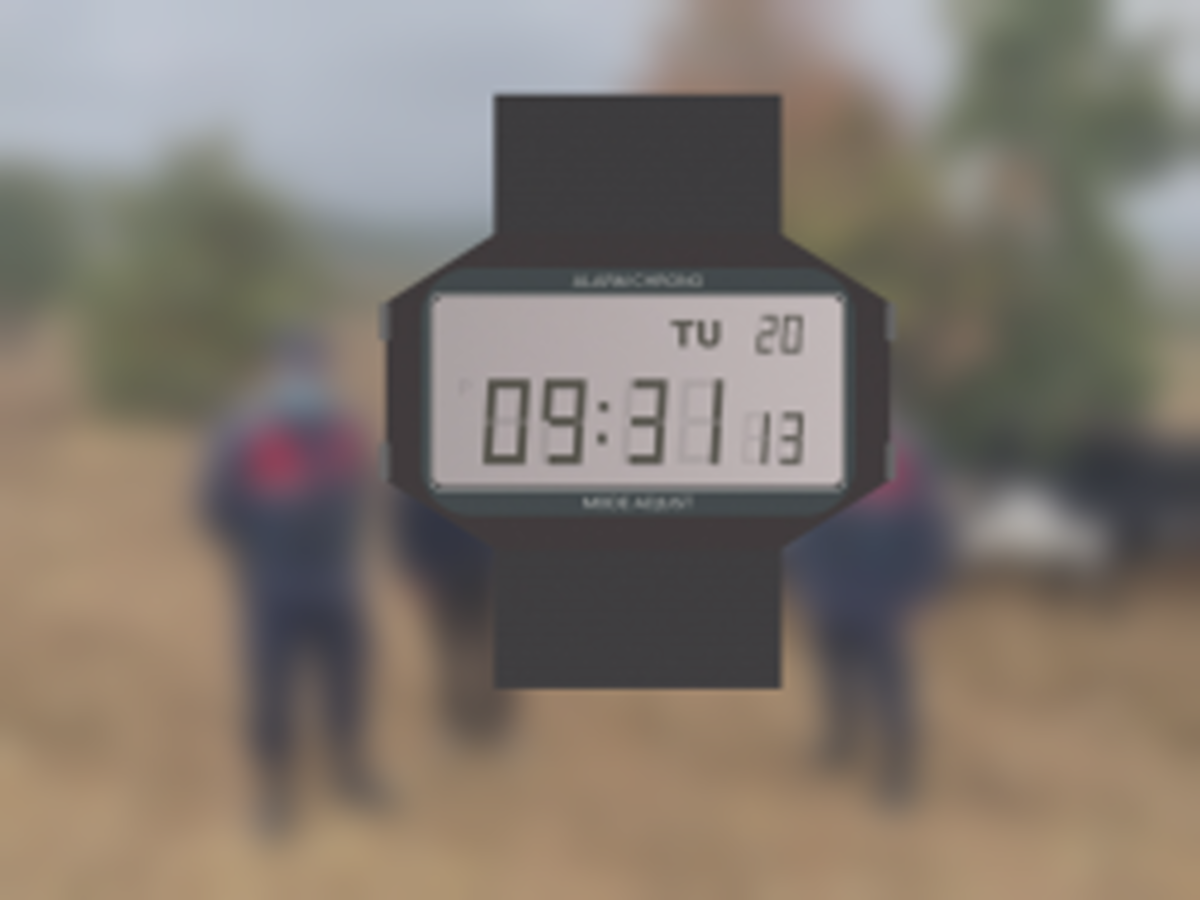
9:31:13
